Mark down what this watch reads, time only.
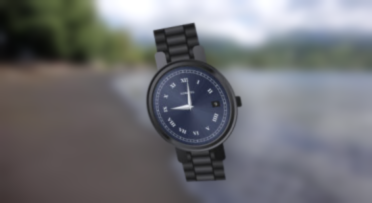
9:01
